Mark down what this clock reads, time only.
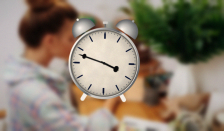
3:48
